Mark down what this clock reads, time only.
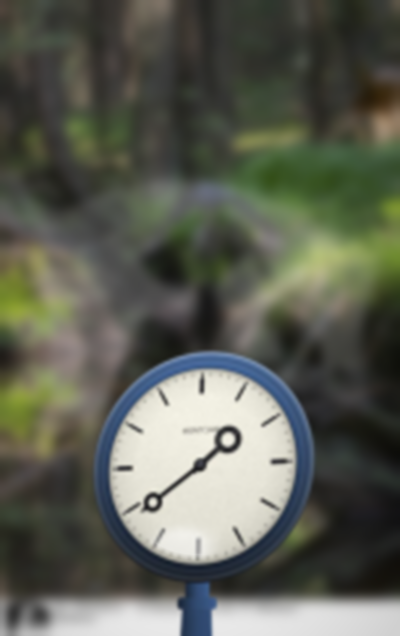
1:39
